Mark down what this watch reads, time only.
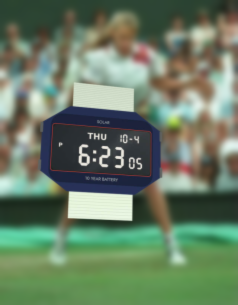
6:23:05
